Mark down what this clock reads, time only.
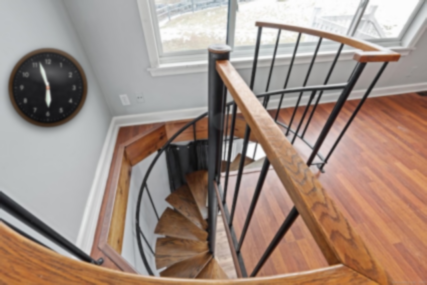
5:57
